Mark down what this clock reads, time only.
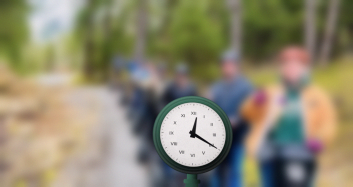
12:20
